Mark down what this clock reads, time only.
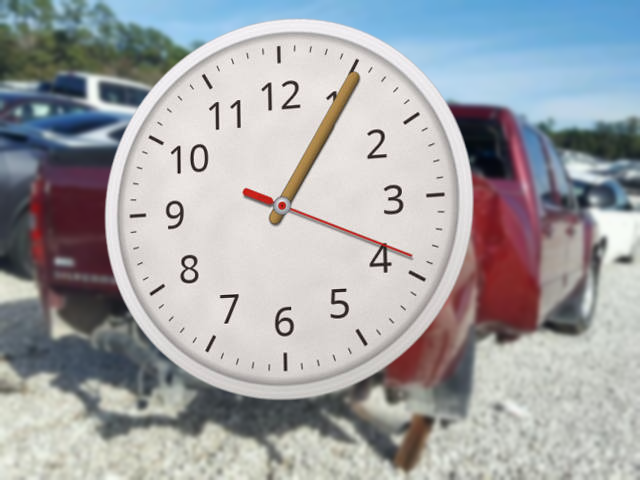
1:05:19
